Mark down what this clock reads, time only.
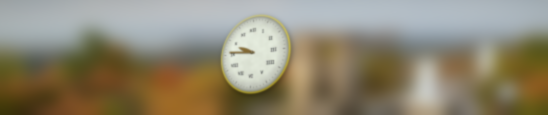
9:46
